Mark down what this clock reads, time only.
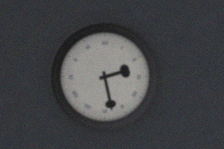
2:28
